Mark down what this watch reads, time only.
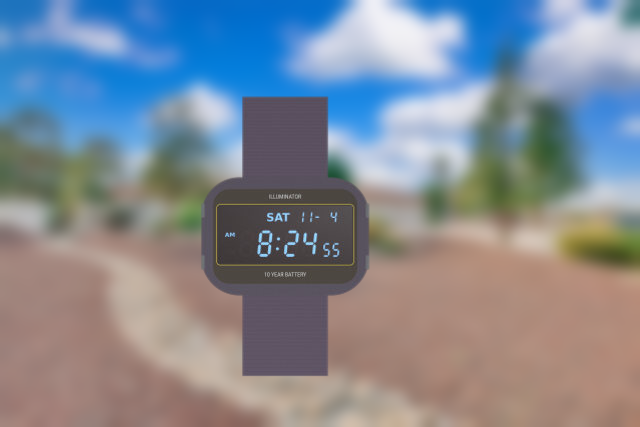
8:24:55
